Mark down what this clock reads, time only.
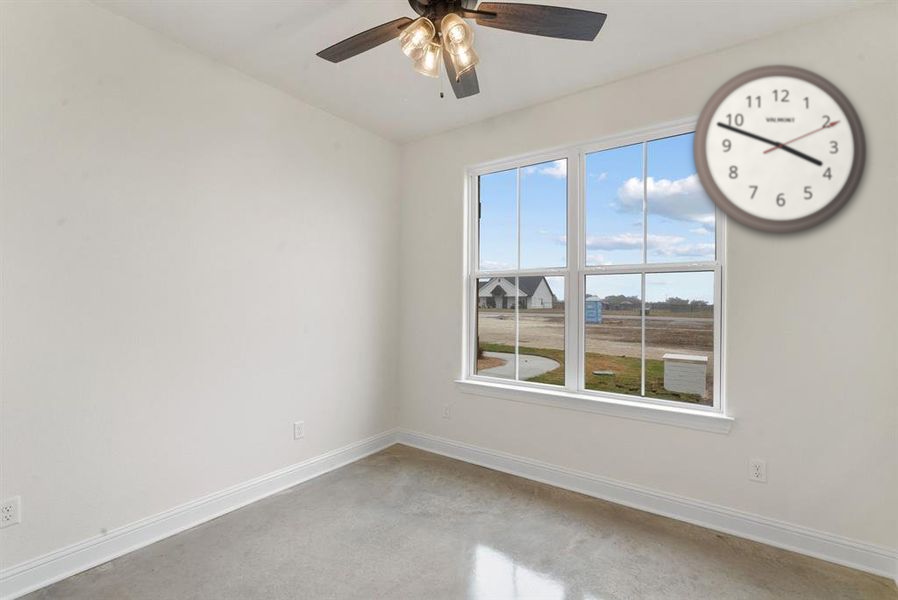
3:48:11
